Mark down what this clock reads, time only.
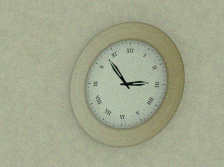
2:53
